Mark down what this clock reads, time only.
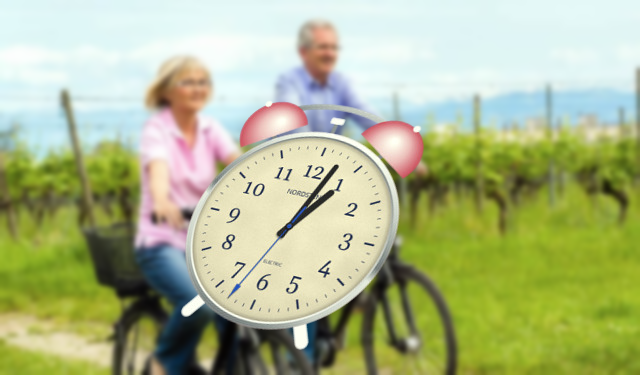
1:02:33
